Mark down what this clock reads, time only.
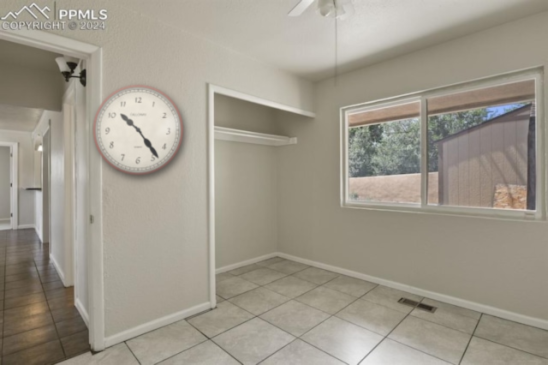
10:24
